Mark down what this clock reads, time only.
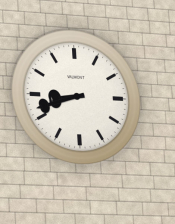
8:42
